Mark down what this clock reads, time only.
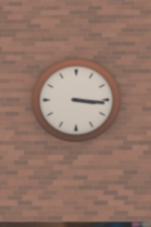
3:16
